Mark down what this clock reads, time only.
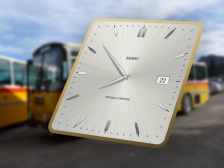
7:52
